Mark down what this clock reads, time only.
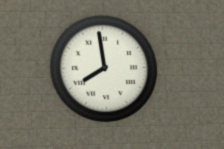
7:59
